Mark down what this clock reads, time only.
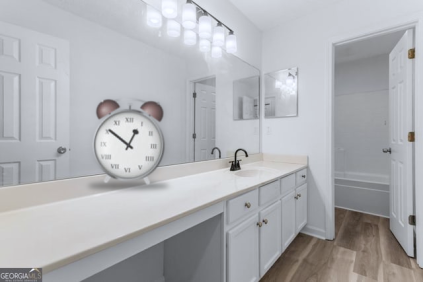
12:51
